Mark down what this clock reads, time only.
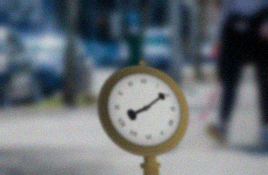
8:09
